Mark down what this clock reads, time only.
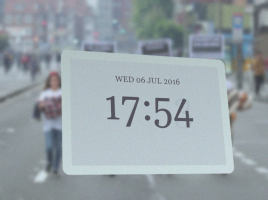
17:54
